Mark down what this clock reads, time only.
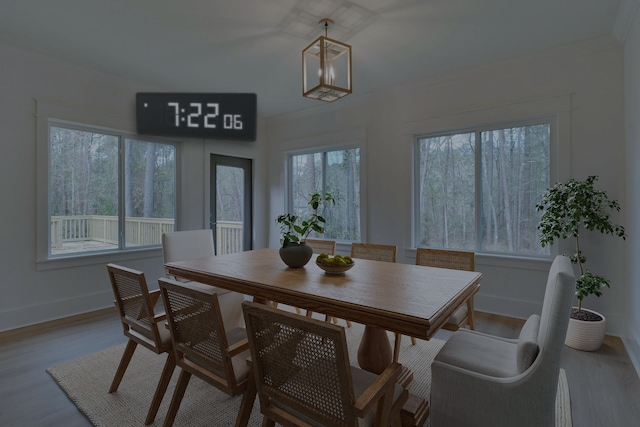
7:22:06
